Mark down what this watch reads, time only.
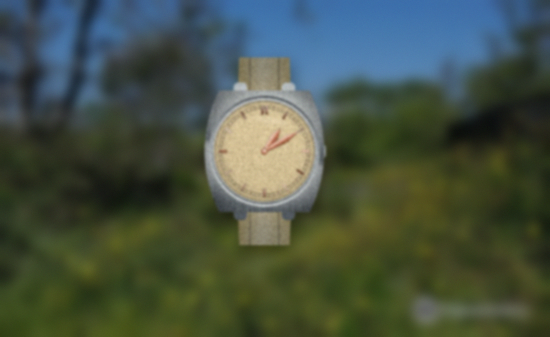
1:10
